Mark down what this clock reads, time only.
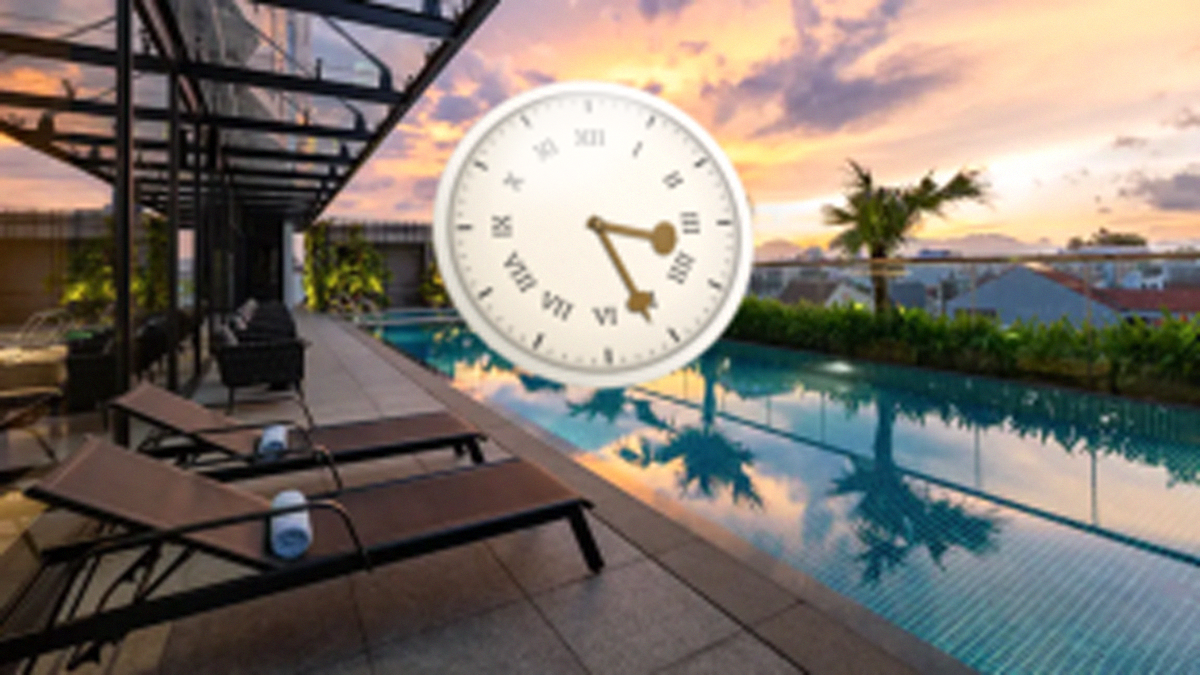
3:26
